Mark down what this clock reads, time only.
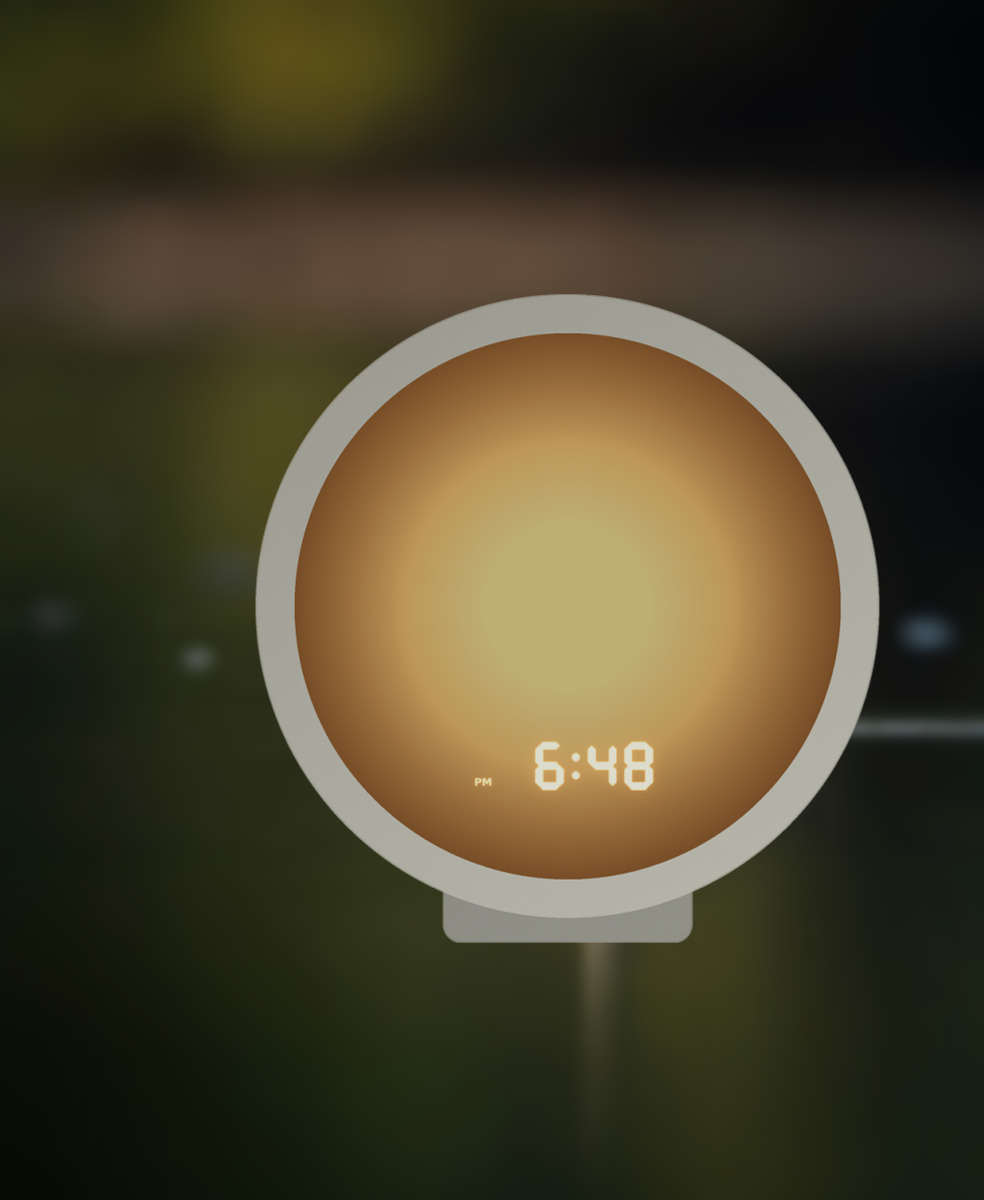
6:48
